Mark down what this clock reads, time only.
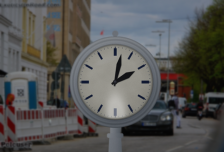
2:02
